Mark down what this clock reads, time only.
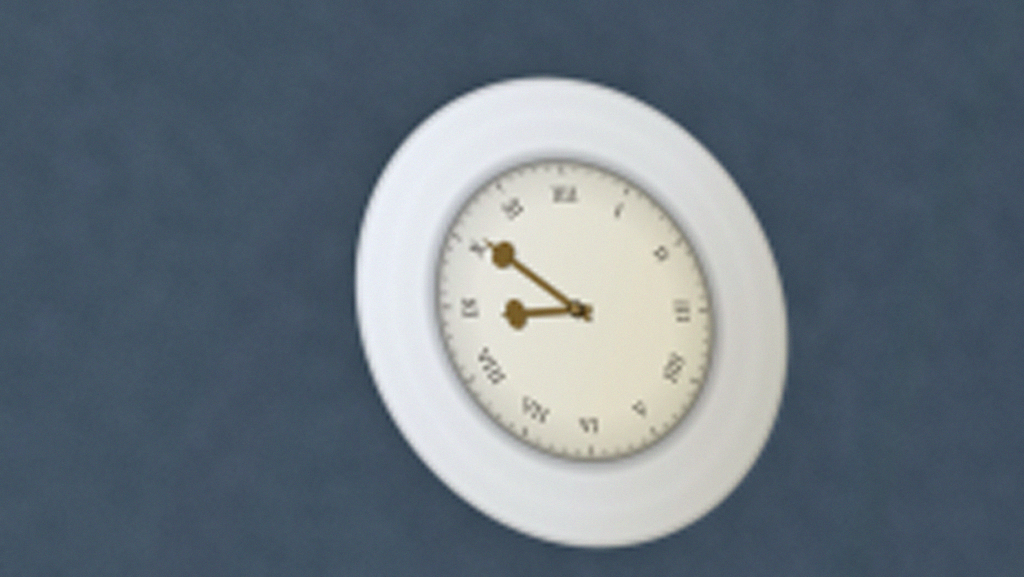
8:51
